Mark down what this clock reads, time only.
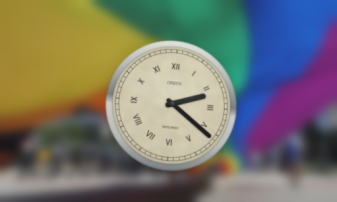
2:21
